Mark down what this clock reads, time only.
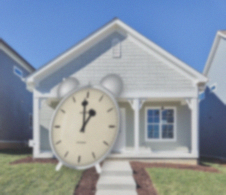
12:59
